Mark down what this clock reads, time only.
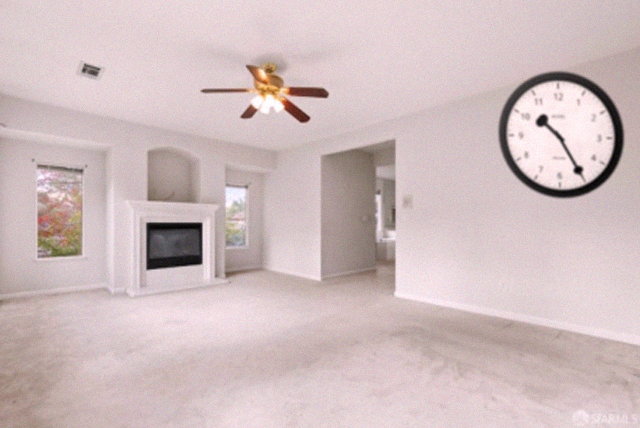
10:25
